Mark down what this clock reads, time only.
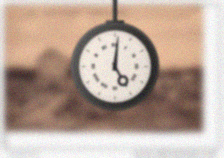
5:01
